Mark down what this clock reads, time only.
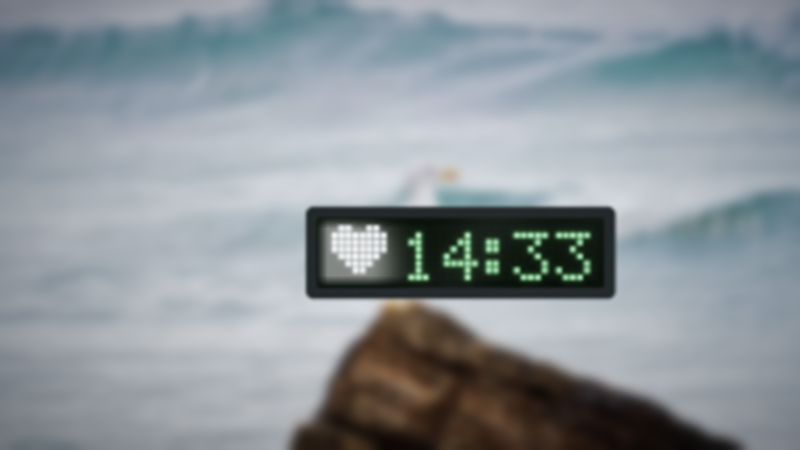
14:33
